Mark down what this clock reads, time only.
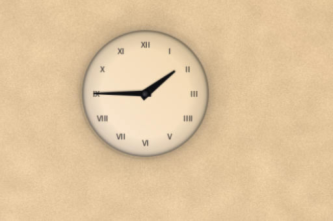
1:45
